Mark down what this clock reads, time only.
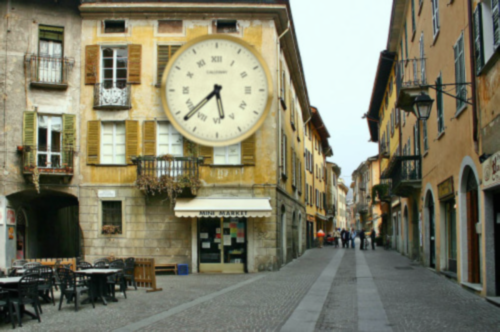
5:38
